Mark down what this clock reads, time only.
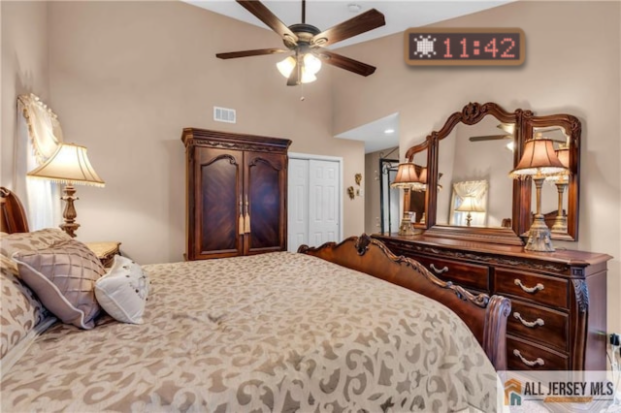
11:42
